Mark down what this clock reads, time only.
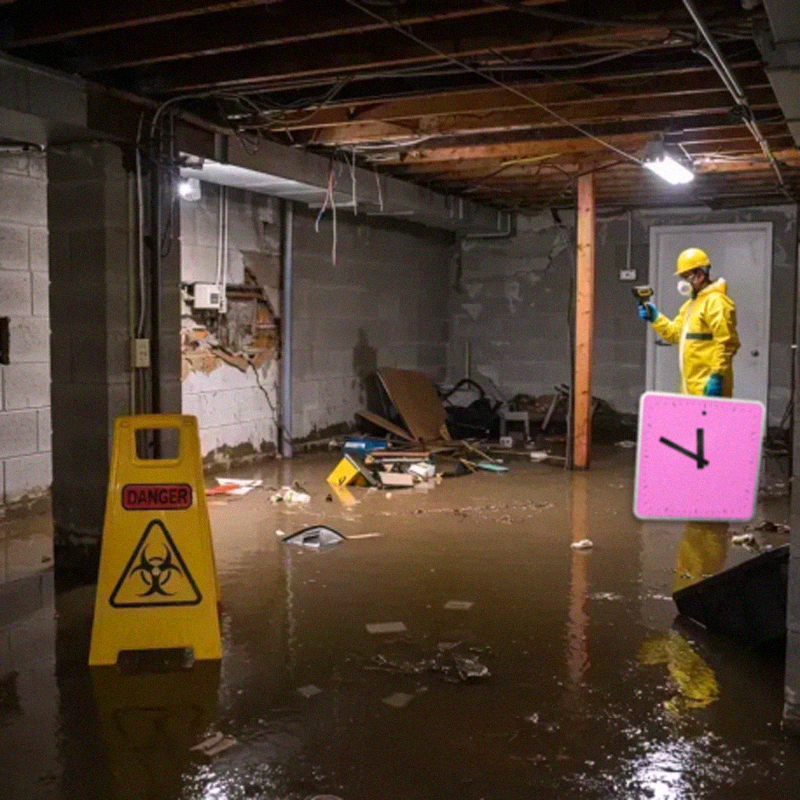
11:49
